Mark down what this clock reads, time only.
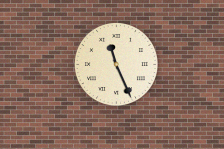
11:26
